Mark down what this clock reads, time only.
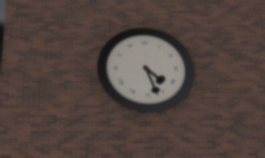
4:27
